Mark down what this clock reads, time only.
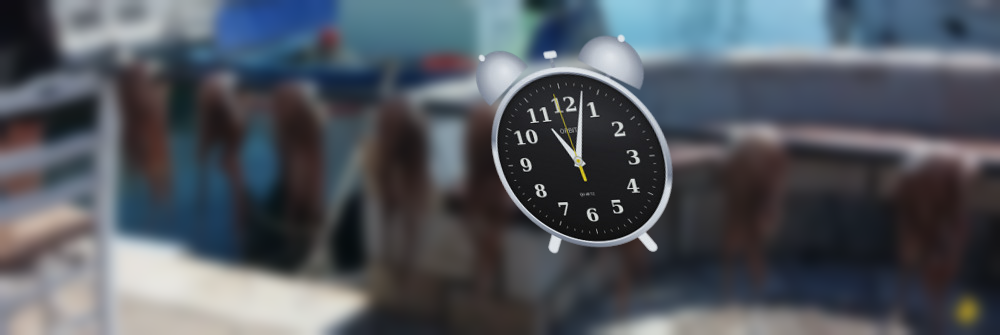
11:02:59
